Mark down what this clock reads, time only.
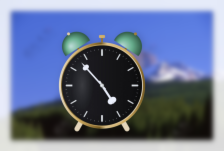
4:53
